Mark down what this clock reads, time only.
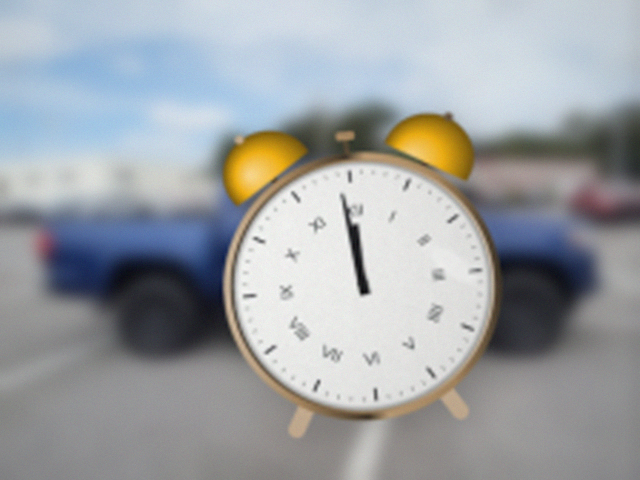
11:59
